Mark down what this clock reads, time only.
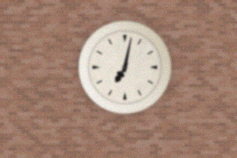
7:02
